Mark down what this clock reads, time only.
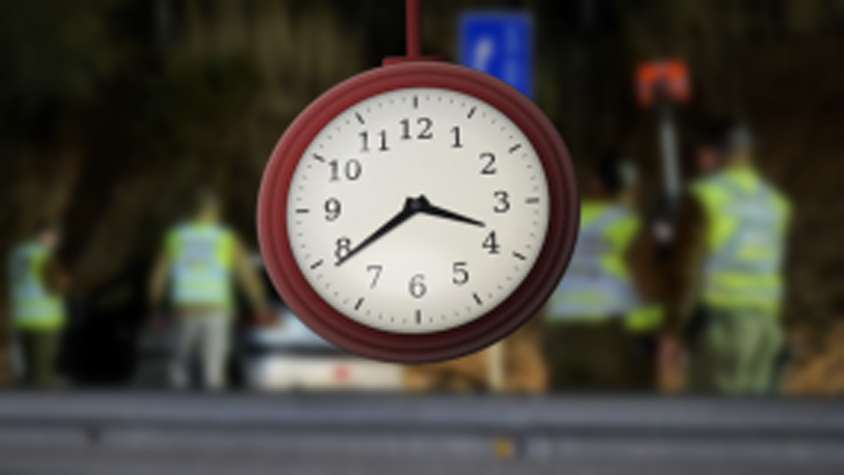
3:39
